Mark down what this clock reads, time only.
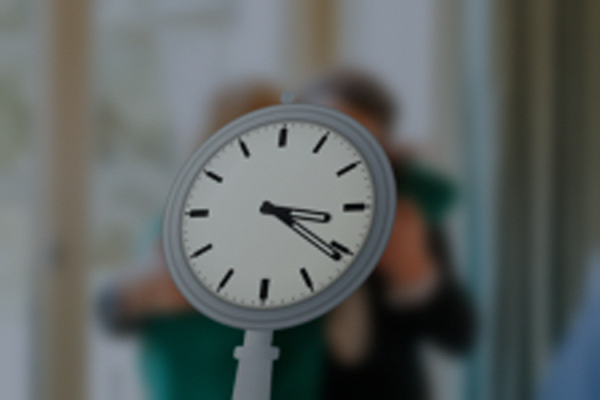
3:21
